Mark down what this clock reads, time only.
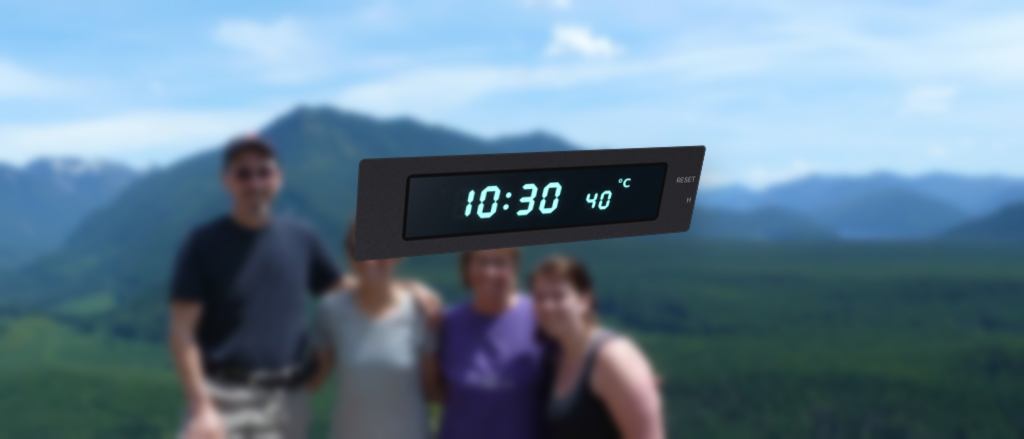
10:30
